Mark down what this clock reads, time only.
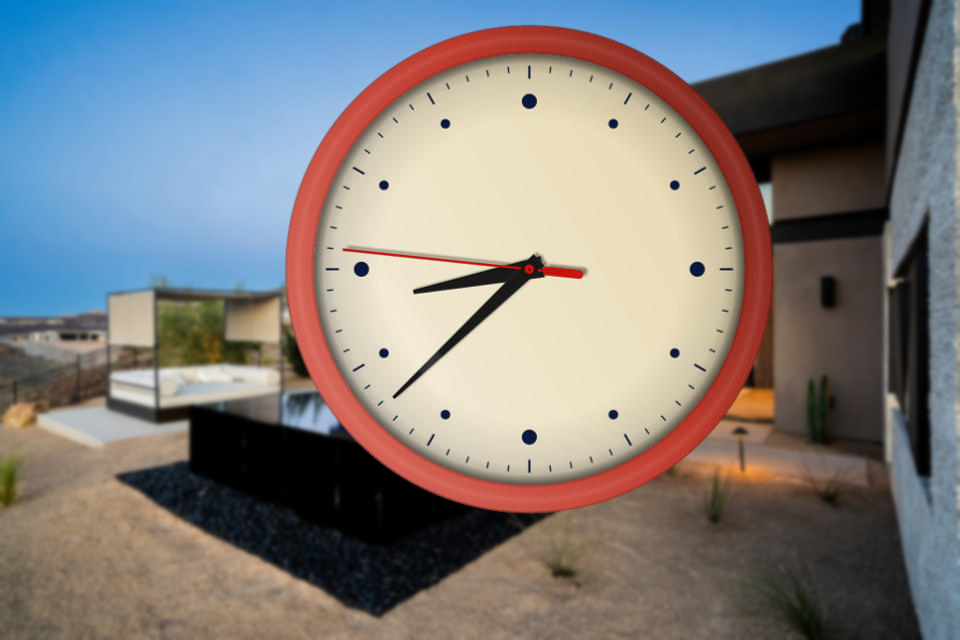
8:37:46
